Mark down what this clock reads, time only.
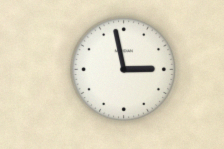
2:58
